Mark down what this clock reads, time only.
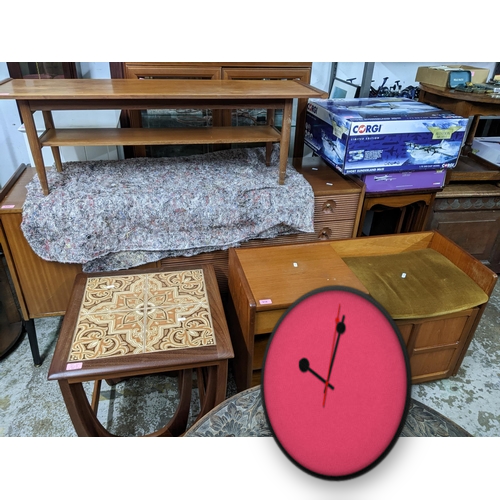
10:03:02
